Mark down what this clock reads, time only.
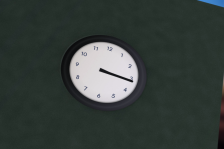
3:16
